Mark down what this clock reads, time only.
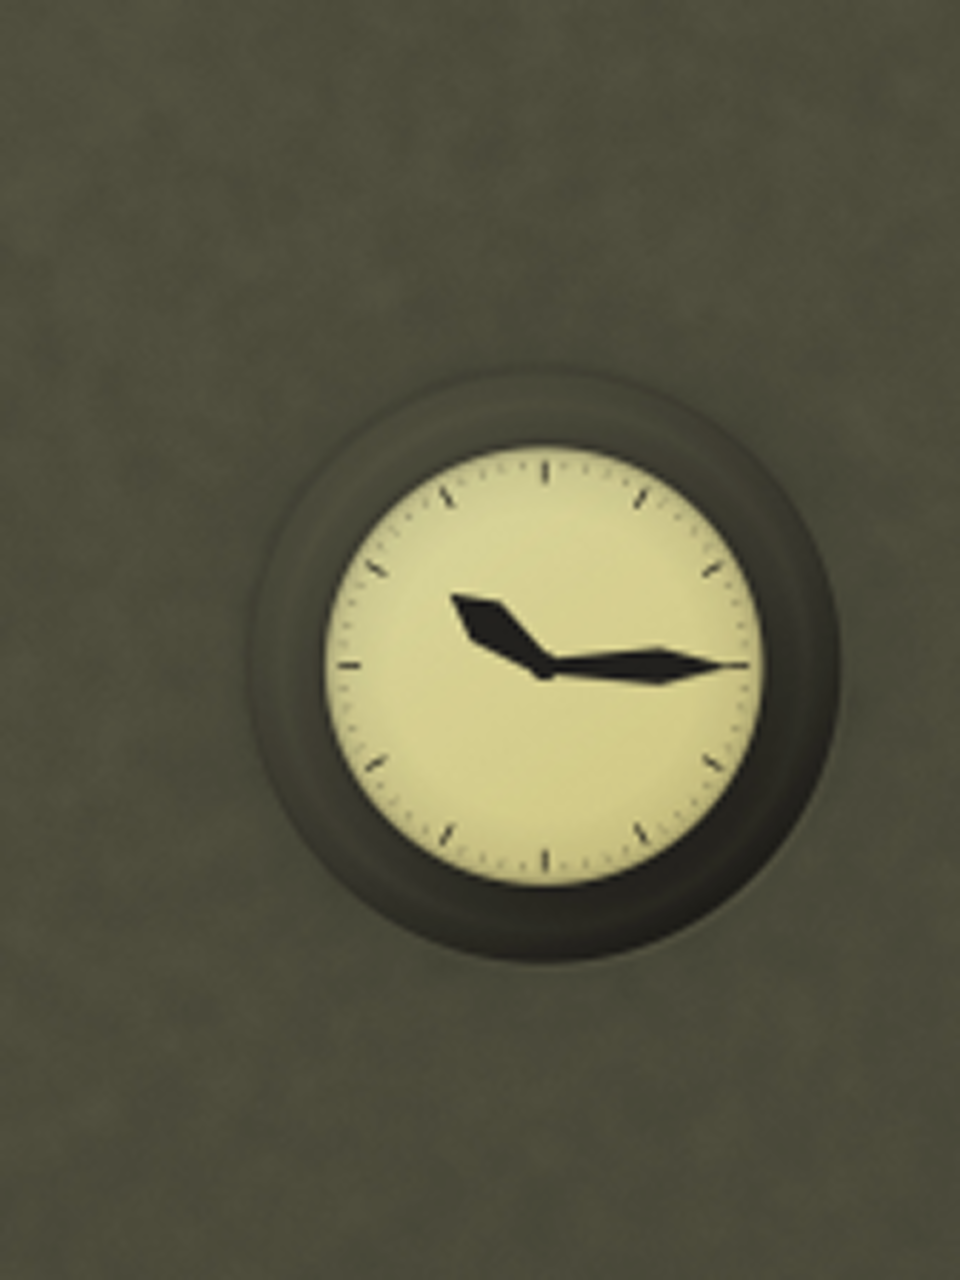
10:15
